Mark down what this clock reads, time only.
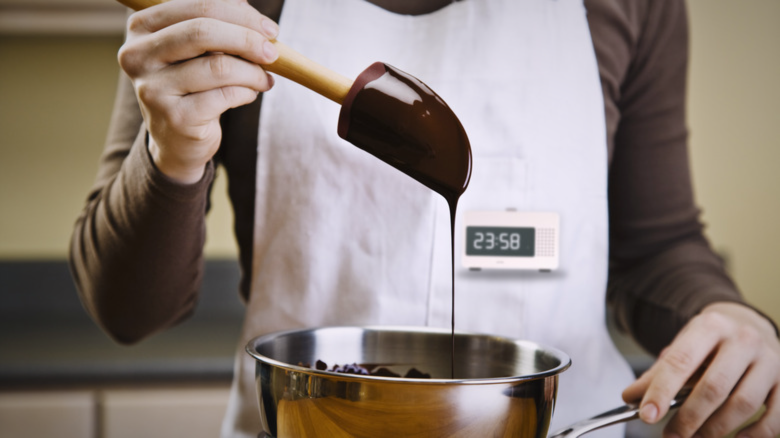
23:58
